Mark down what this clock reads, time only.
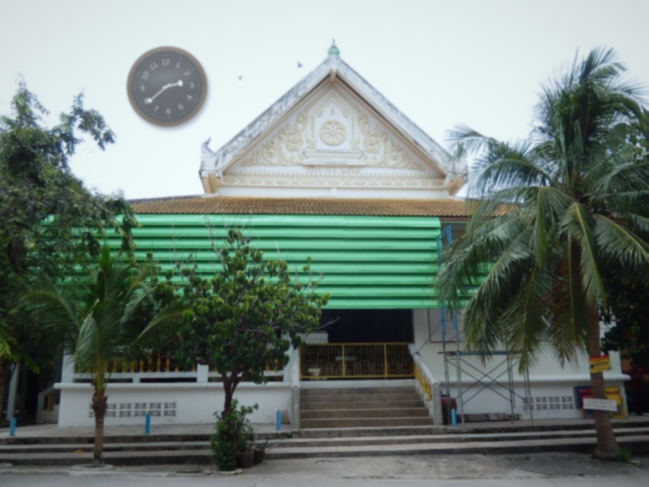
2:39
